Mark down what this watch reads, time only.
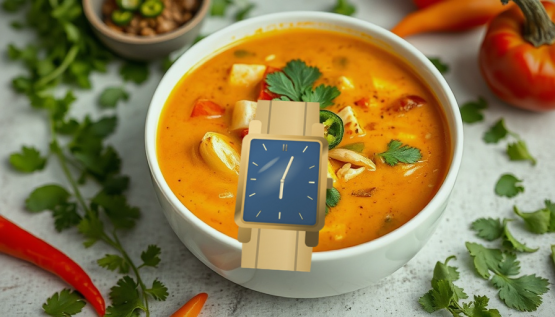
6:03
